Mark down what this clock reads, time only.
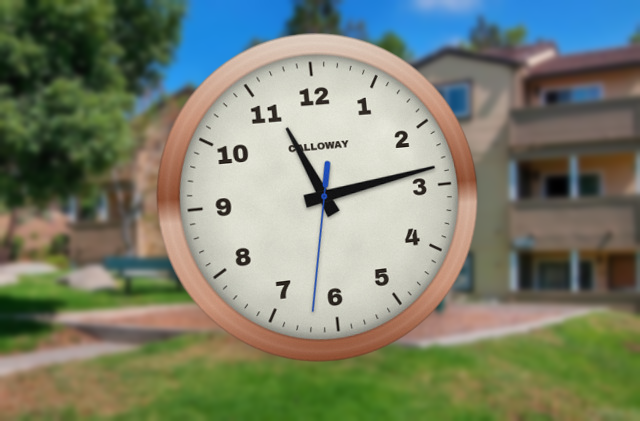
11:13:32
